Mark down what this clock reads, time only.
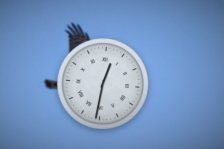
12:31
